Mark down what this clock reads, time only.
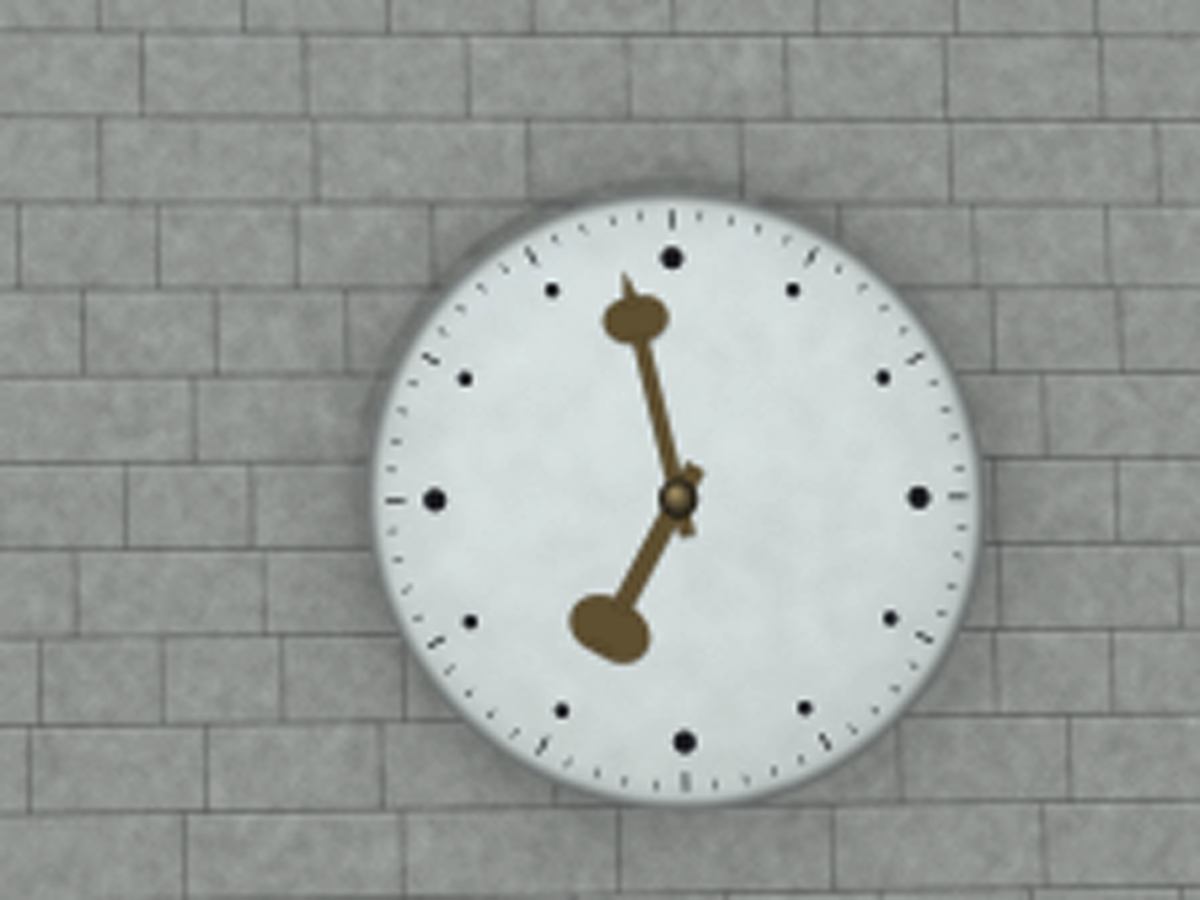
6:58
